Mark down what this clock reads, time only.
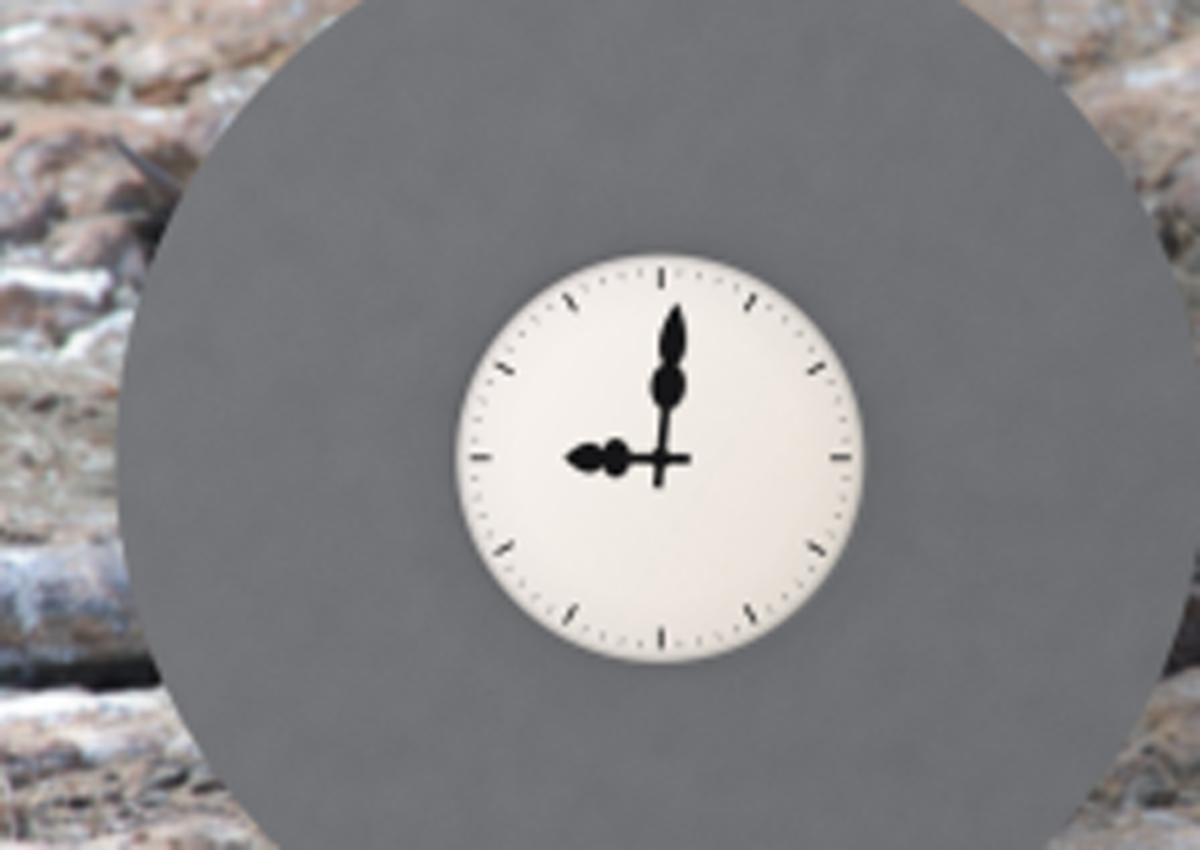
9:01
